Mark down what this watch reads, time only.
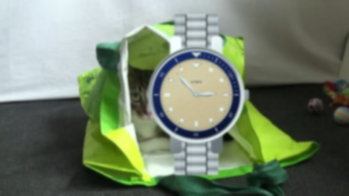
2:53
